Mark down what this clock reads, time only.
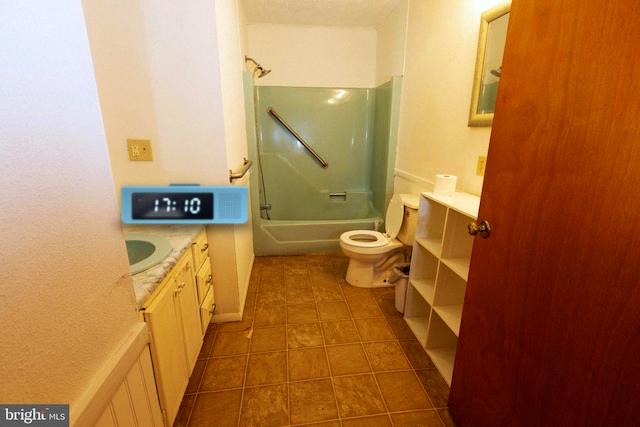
17:10
